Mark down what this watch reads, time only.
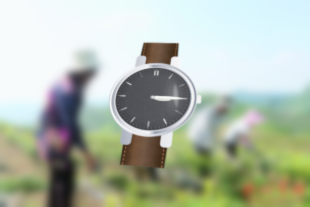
3:15
